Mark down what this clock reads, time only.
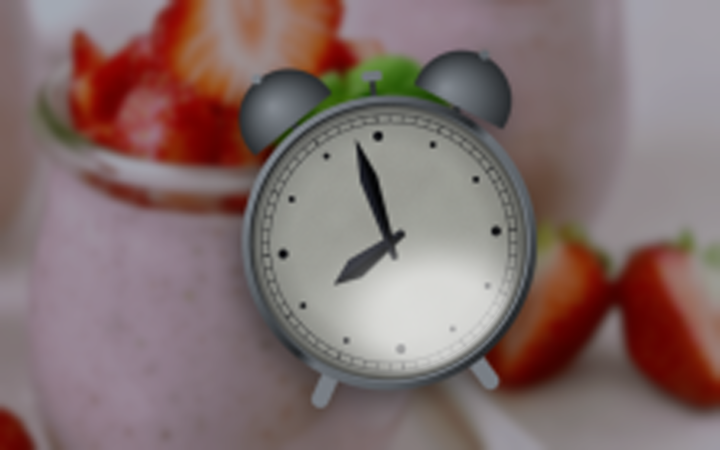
7:58
